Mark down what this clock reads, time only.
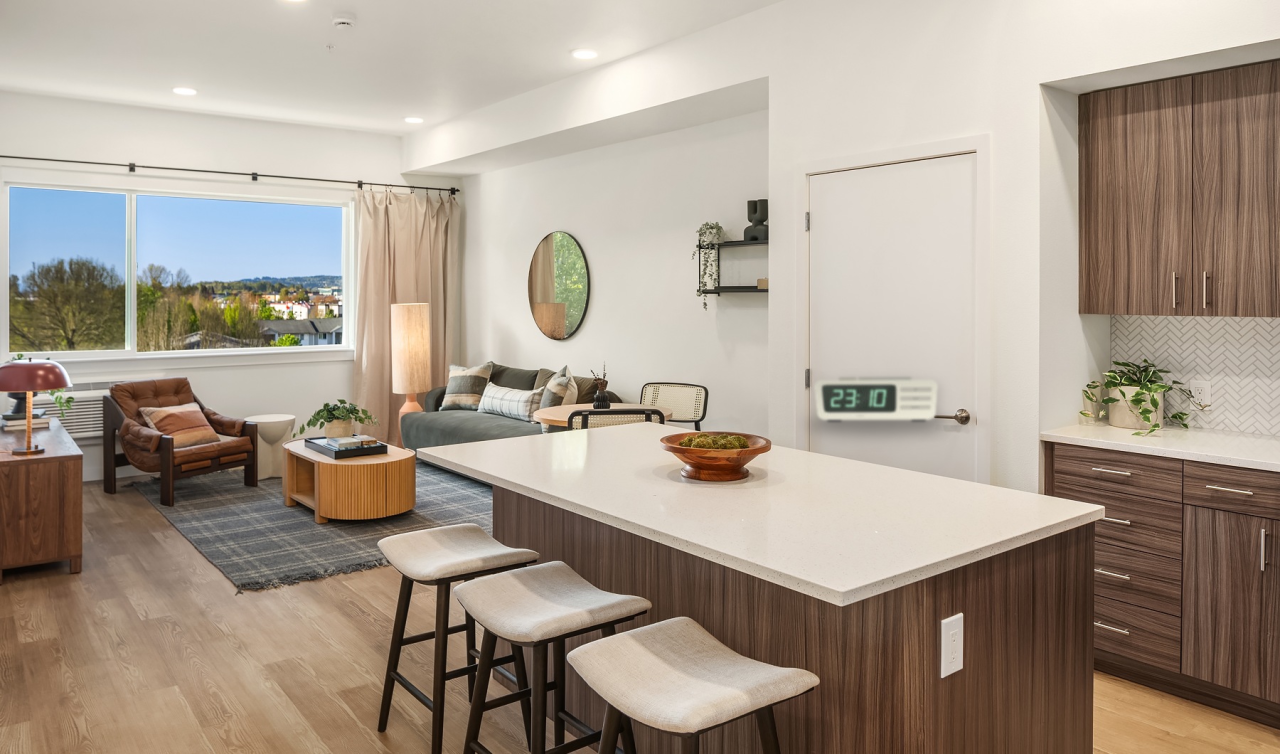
23:10
